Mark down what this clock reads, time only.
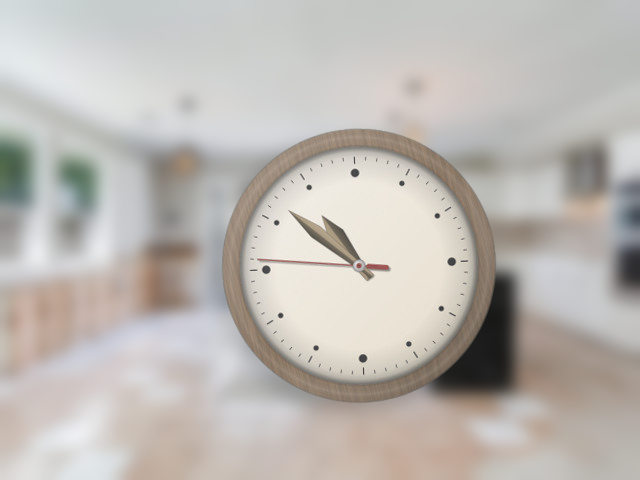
10:51:46
